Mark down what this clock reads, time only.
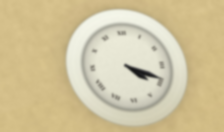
4:19
